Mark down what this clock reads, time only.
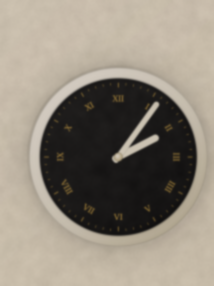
2:06
